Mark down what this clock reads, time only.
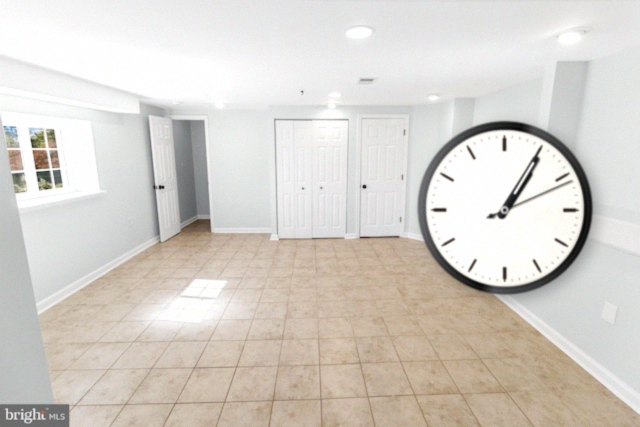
1:05:11
